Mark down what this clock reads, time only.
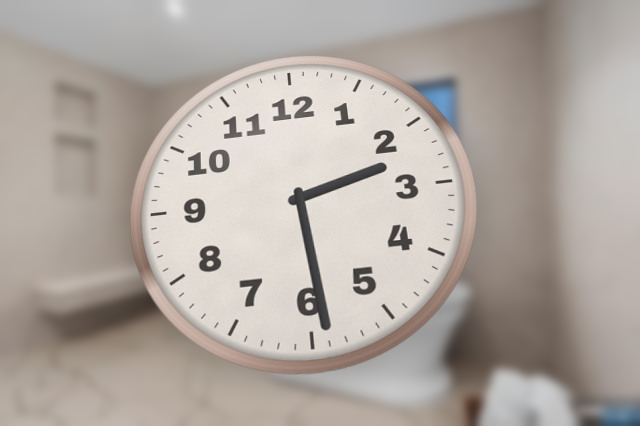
2:29
